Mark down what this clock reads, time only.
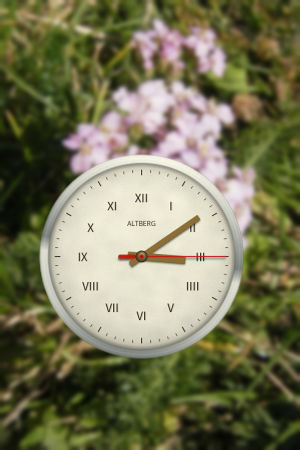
3:09:15
